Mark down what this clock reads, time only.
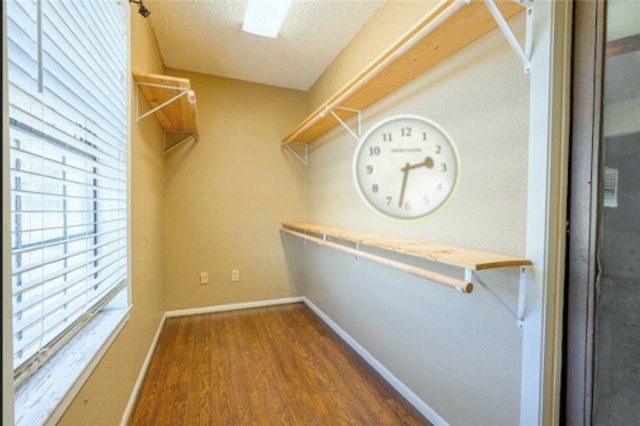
2:32
